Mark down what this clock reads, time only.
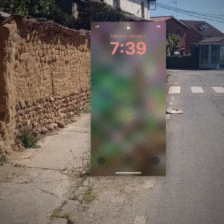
7:39
